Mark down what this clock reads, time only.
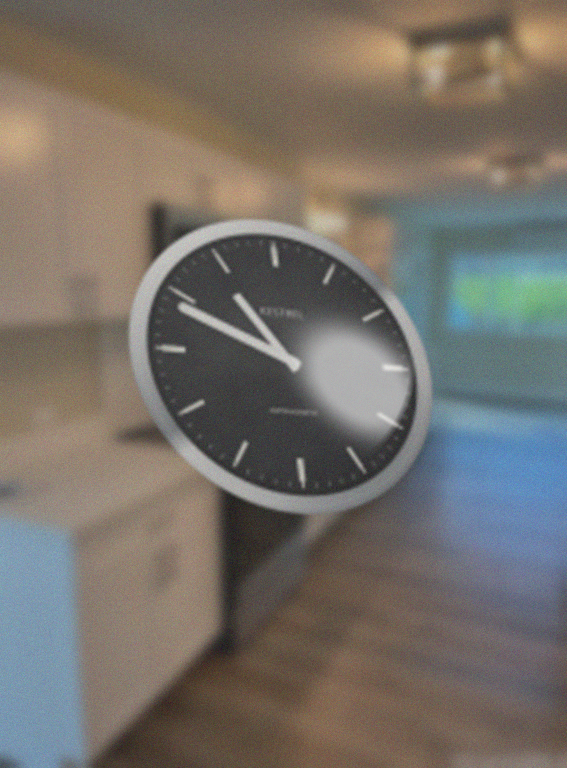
10:49
